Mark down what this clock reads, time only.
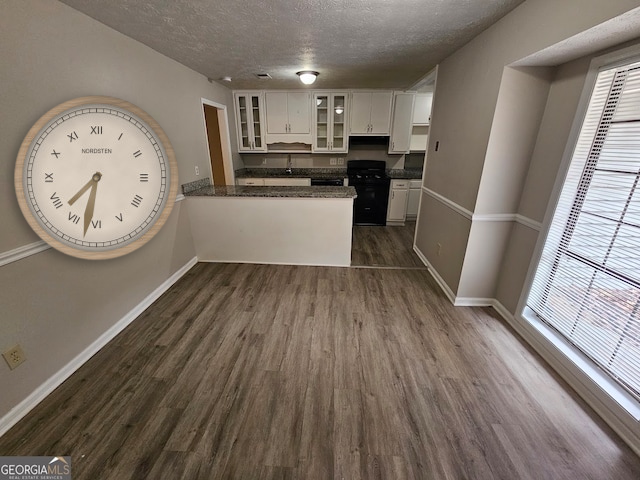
7:32
